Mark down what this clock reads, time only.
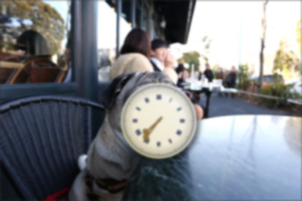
7:36
